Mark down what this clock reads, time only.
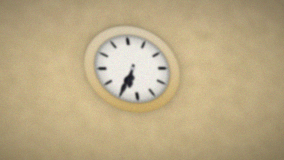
6:35
